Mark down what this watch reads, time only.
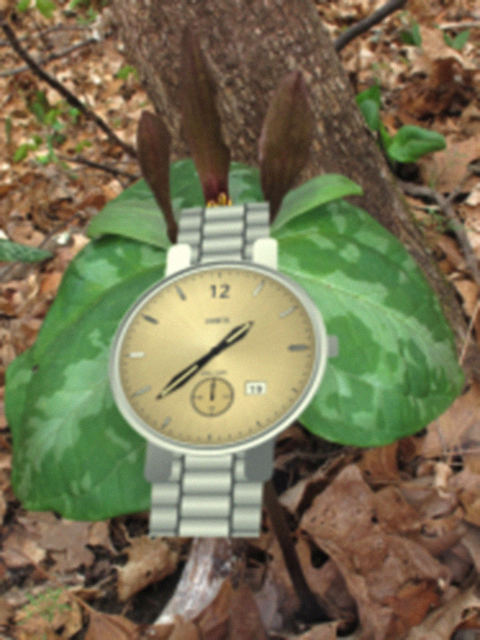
1:38
